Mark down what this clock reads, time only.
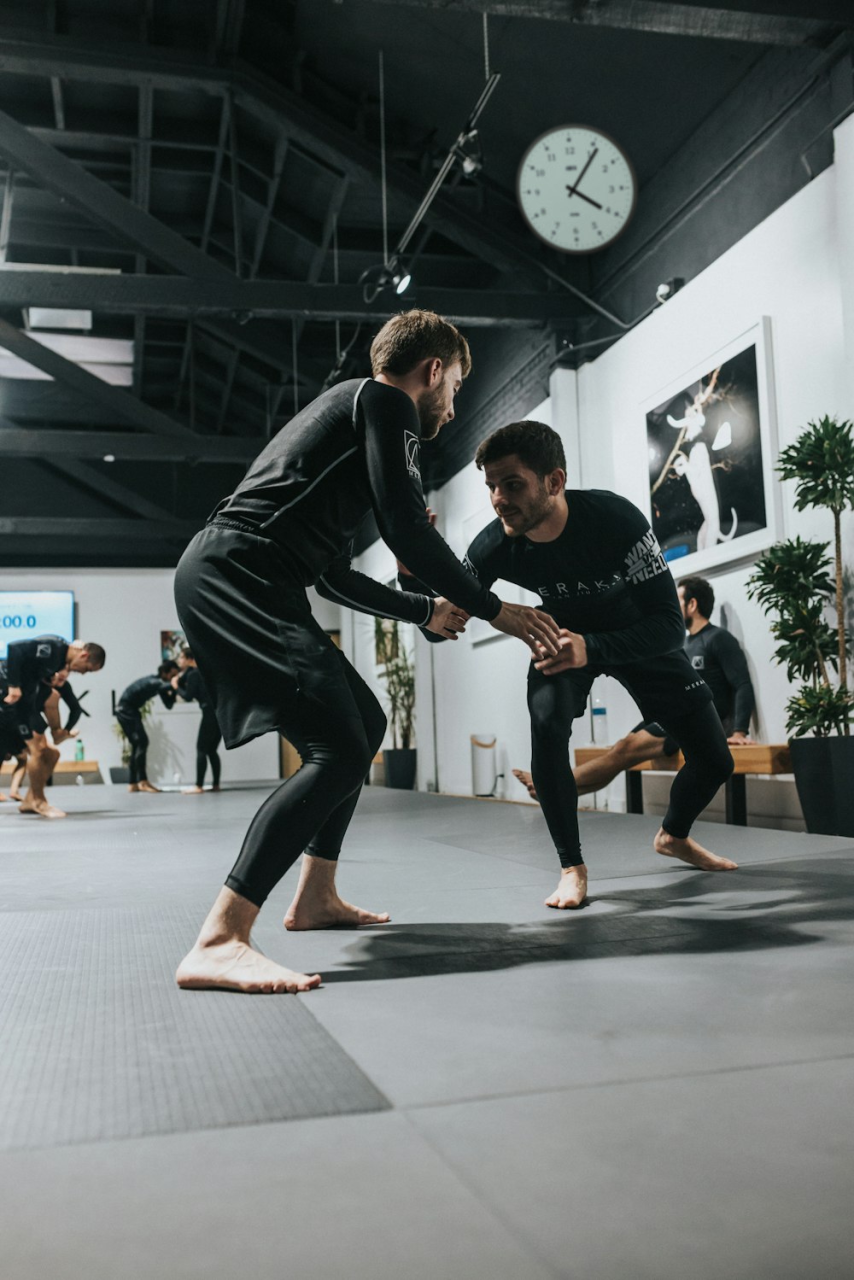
4:06
